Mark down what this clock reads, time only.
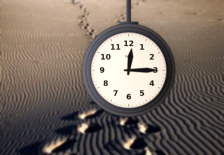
12:15
